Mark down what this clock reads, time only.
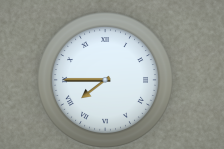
7:45
